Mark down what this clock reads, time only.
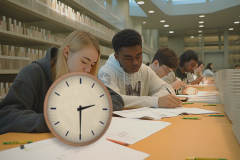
2:30
